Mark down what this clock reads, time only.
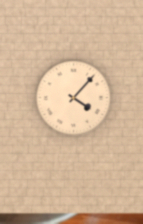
4:07
